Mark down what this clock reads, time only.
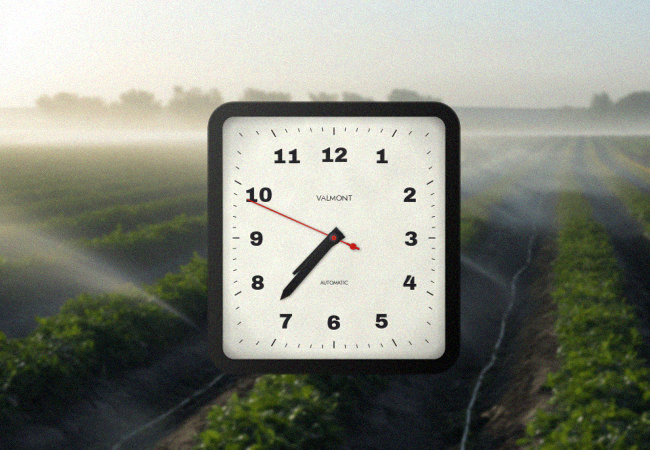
7:36:49
